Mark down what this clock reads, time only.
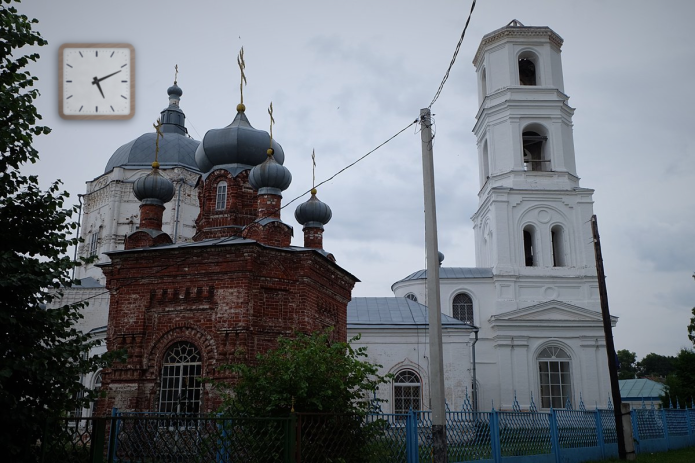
5:11
